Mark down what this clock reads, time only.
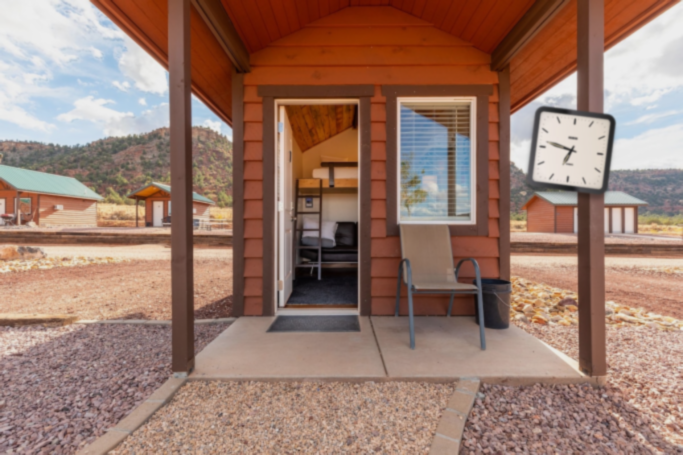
6:47
